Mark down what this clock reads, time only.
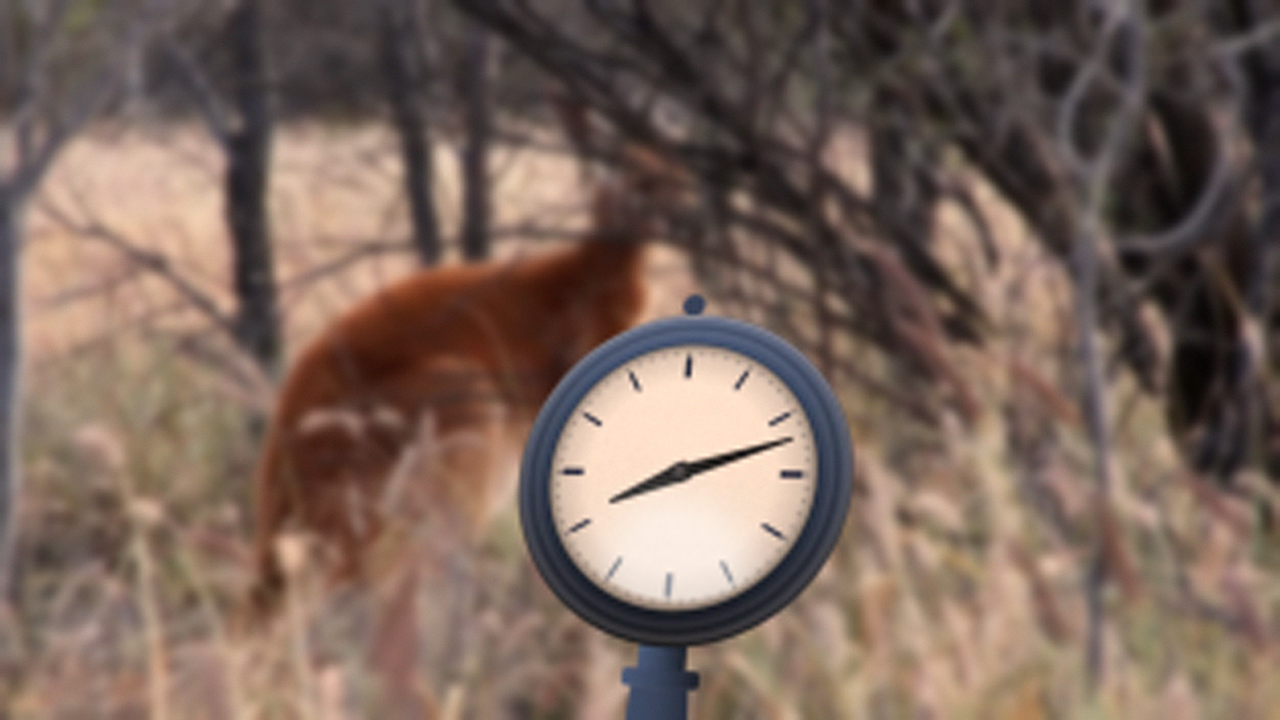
8:12
